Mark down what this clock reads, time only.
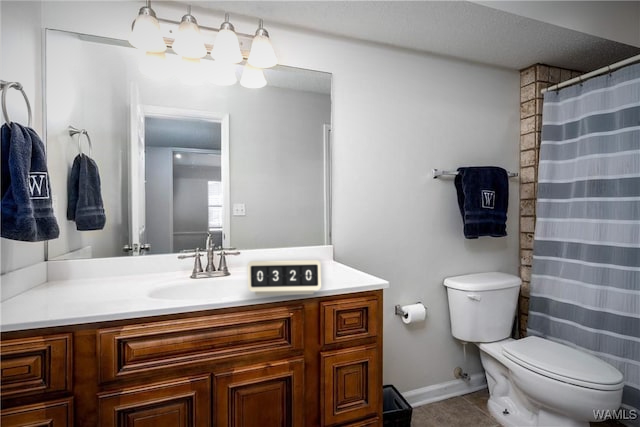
3:20
